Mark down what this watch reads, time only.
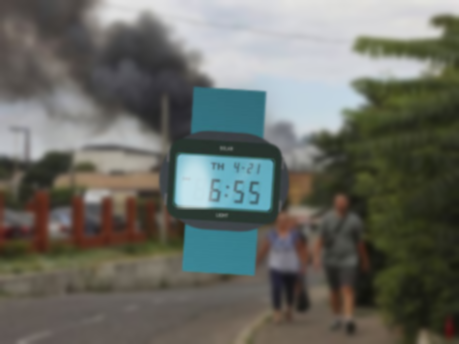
6:55
